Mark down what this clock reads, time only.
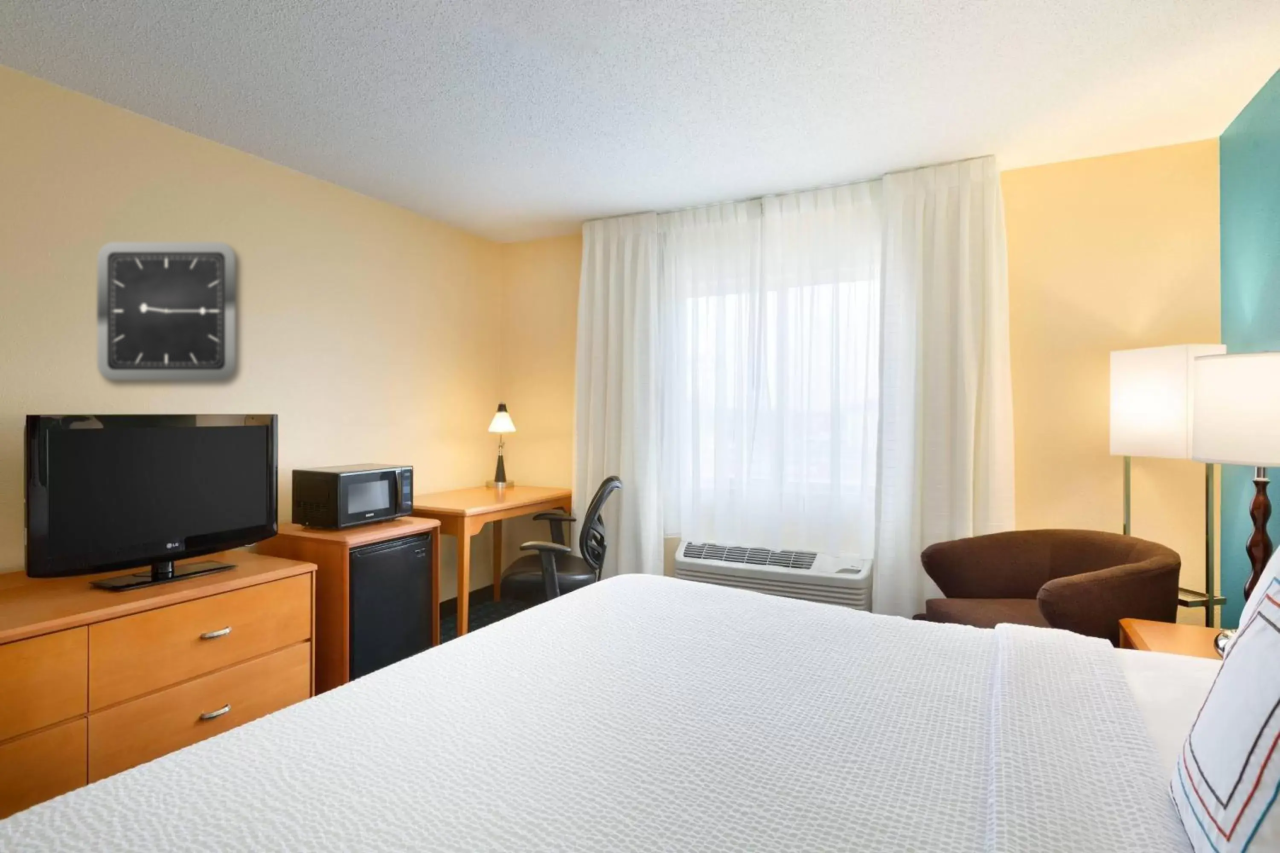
9:15
